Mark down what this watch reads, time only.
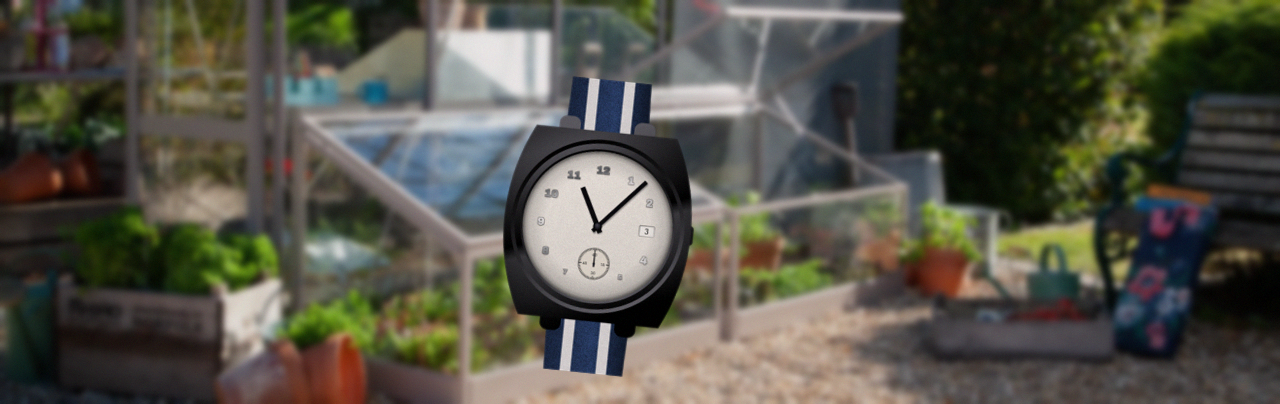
11:07
